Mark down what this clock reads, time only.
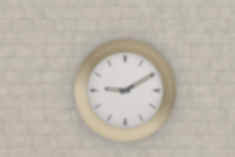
9:10
